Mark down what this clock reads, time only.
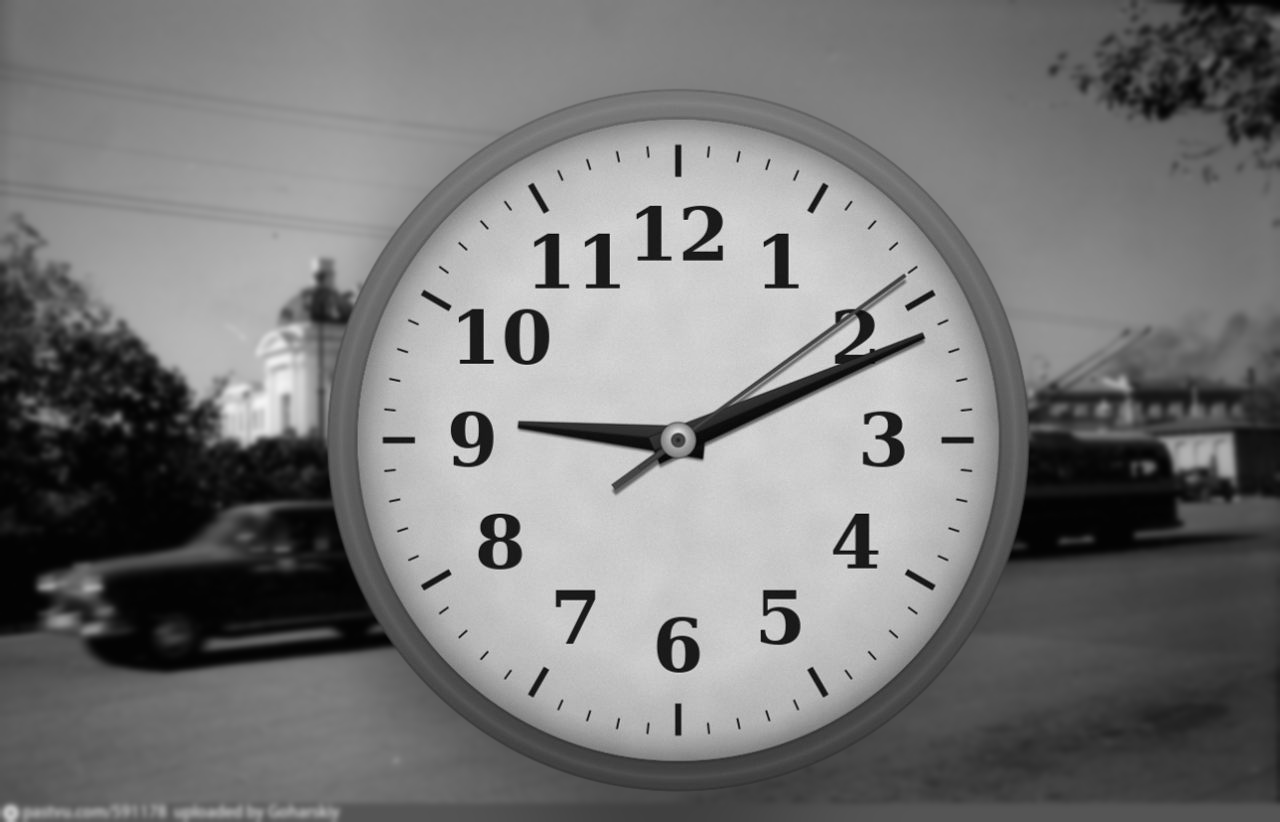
9:11:09
